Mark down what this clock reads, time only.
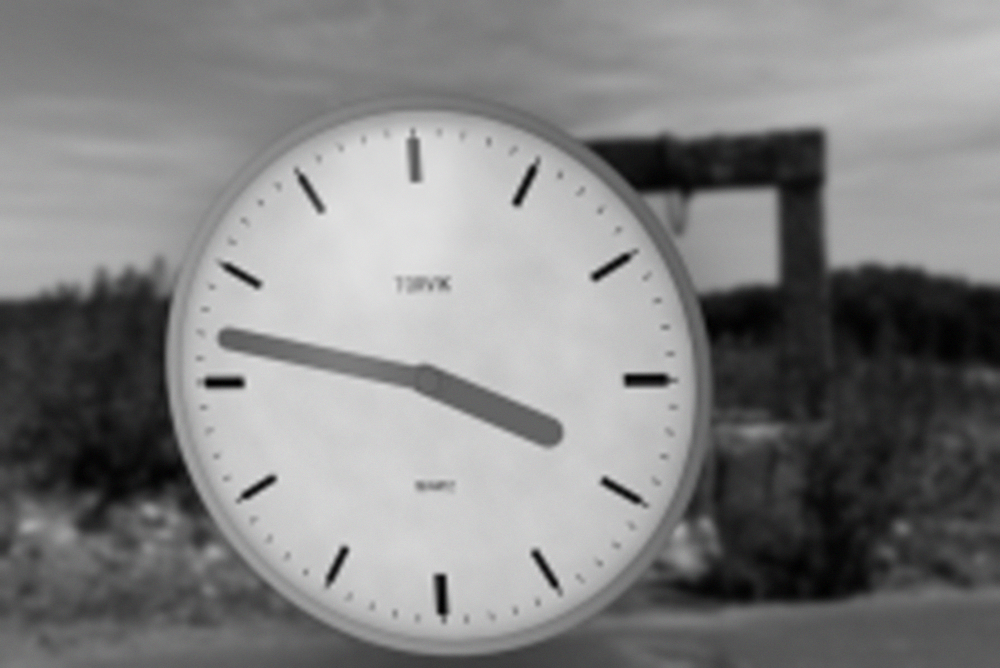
3:47
